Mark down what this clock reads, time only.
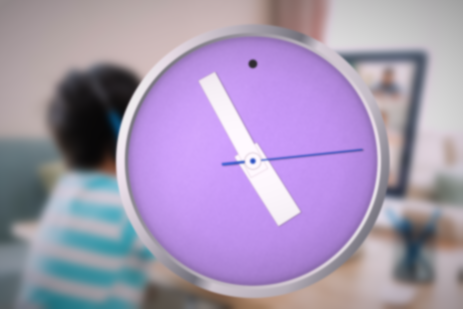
4:55:14
